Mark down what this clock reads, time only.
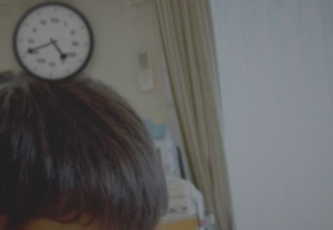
4:41
